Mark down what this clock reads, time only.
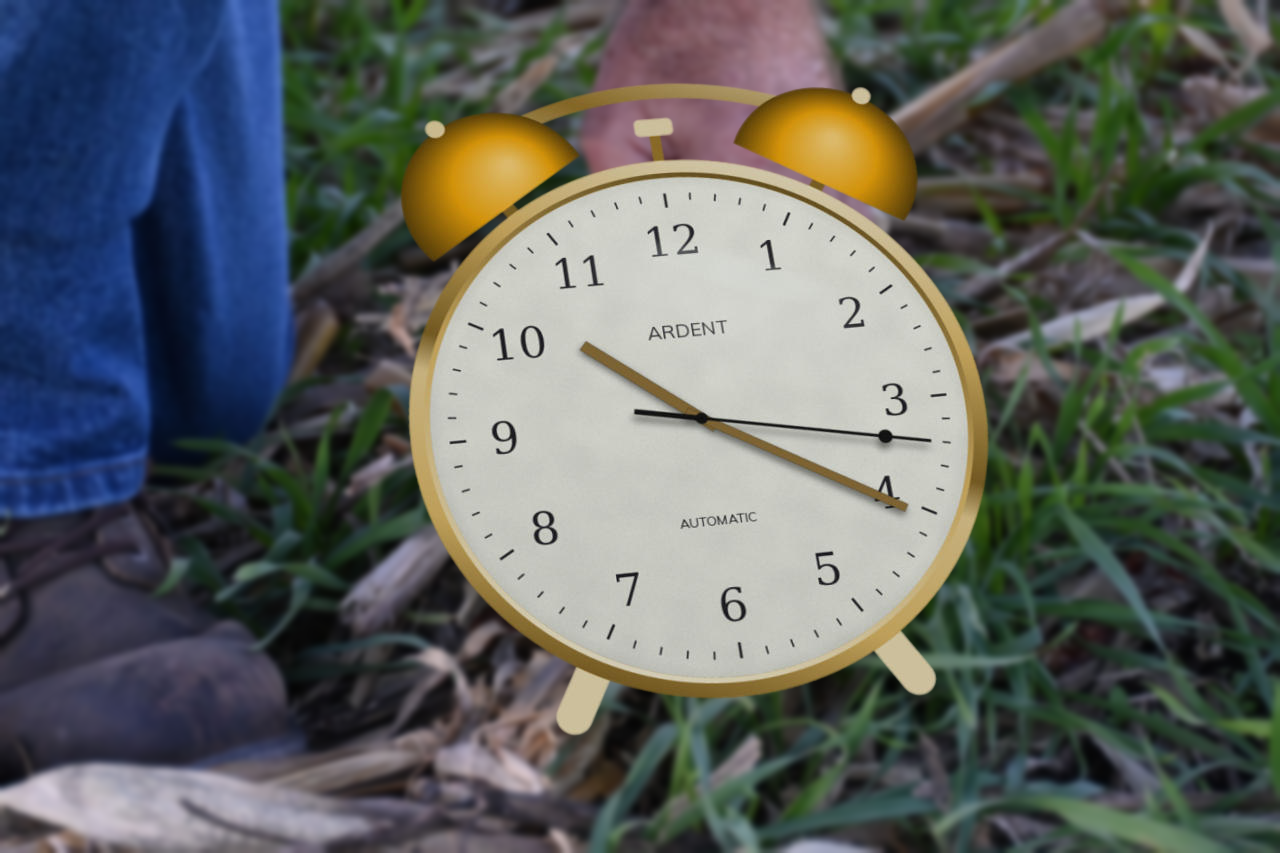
10:20:17
